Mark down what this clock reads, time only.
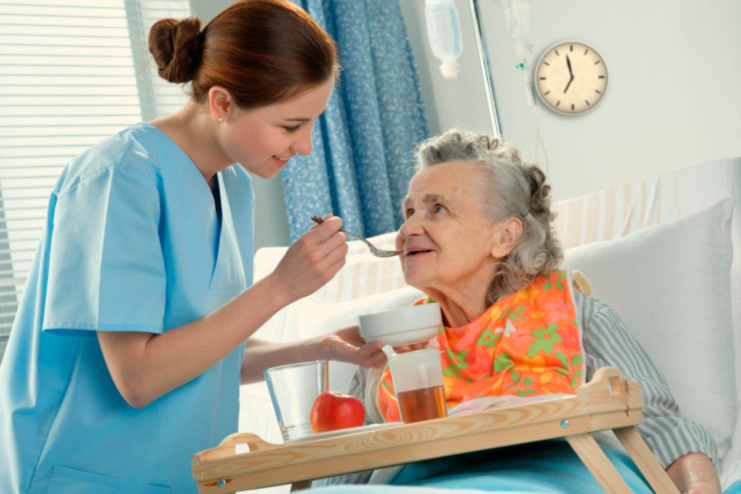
6:58
